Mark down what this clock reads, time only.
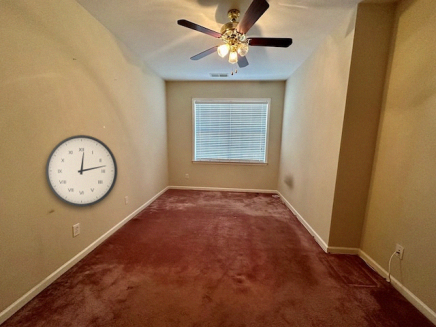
12:13
